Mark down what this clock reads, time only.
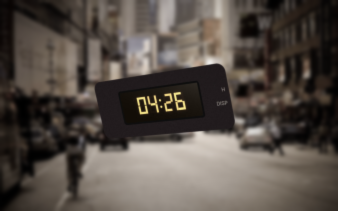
4:26
